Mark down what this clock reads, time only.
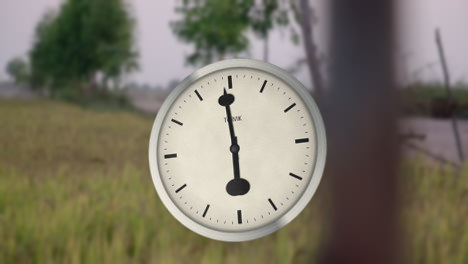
5:59
